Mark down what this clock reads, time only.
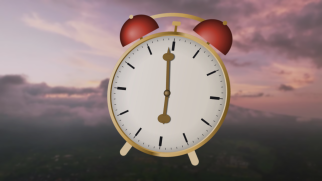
5:59
